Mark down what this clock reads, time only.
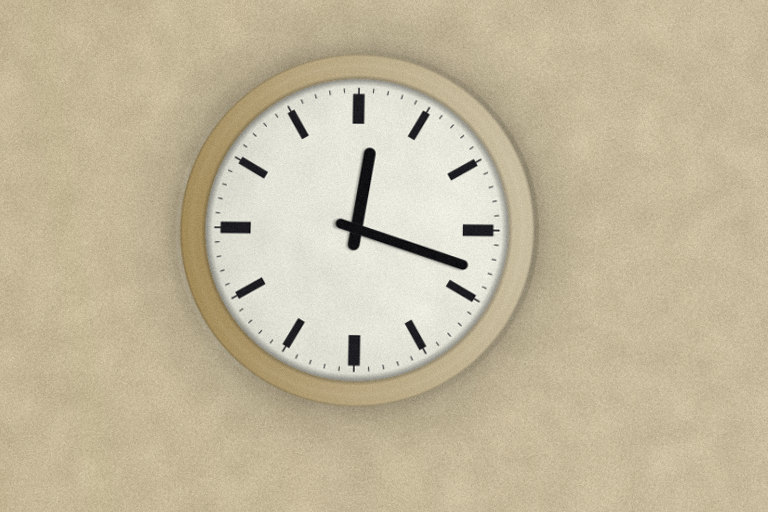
12:18
